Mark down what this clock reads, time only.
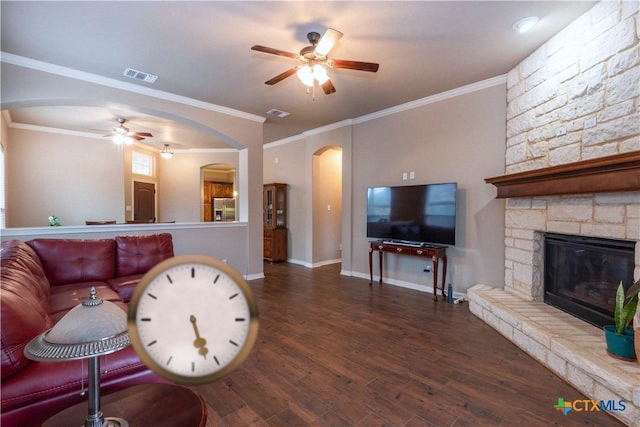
5:27
